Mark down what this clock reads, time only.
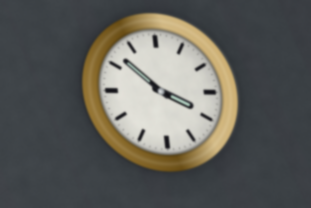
3:52
